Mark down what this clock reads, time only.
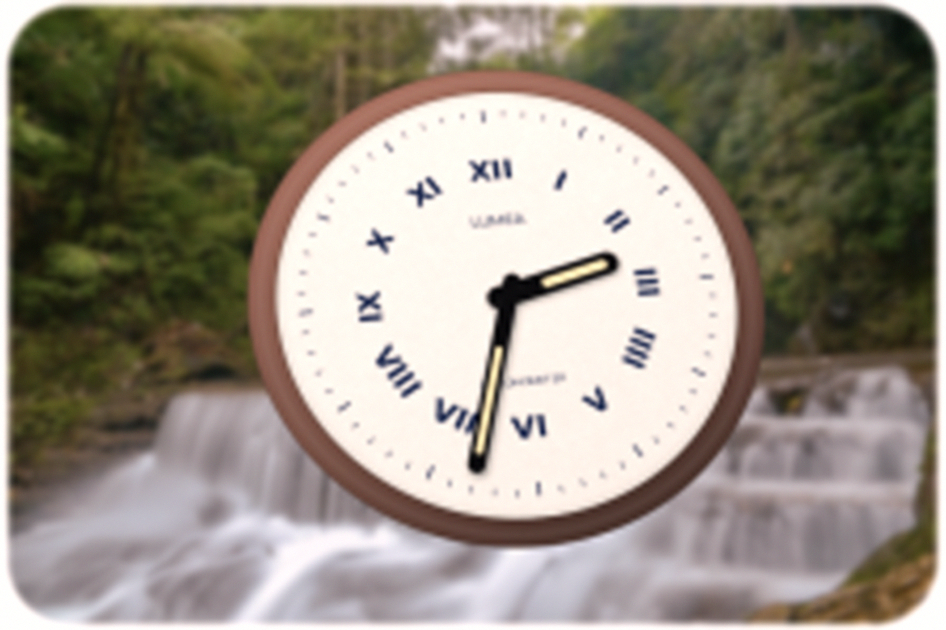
2:33
